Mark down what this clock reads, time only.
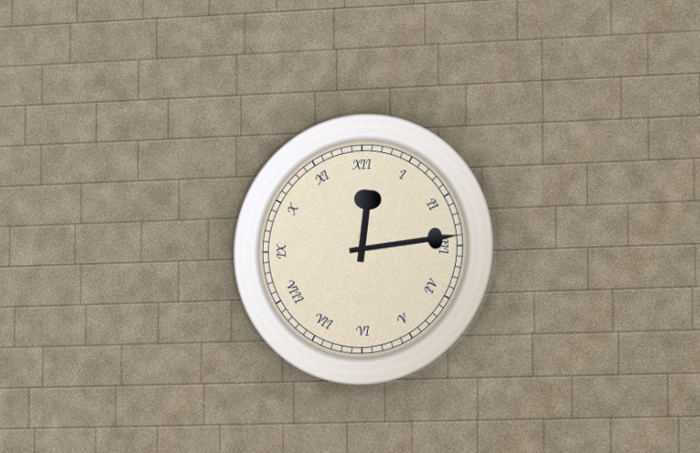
12:14
